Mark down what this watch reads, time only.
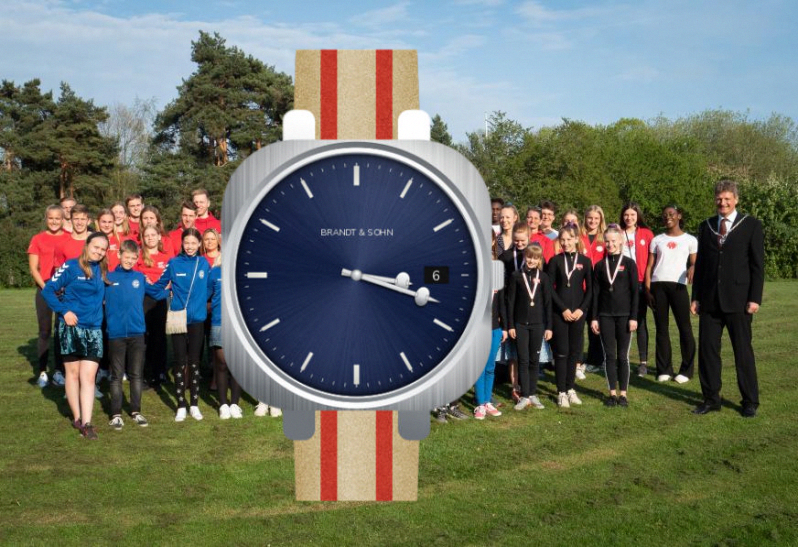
3:18
